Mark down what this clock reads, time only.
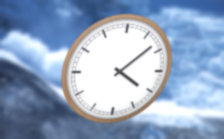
4:08
